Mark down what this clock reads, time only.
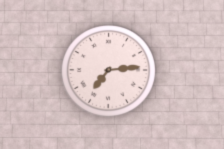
7:14
